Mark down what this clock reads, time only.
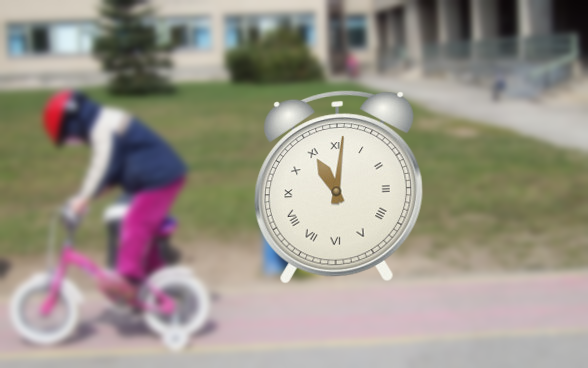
11:01
